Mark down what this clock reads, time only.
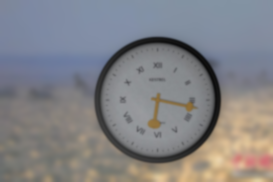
6:17
